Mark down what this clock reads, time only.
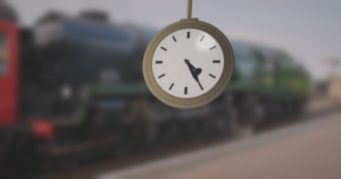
4:25
